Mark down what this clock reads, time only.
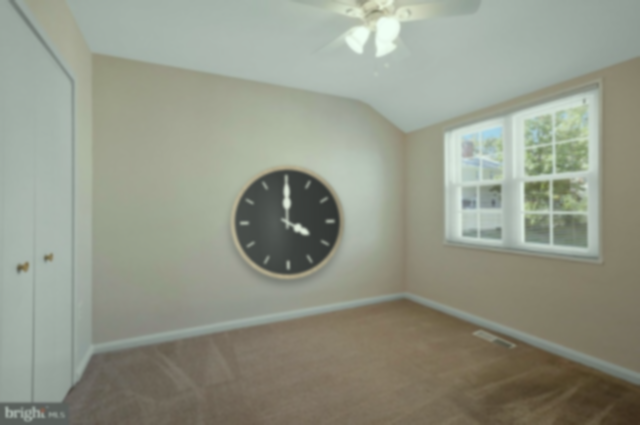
4:00
